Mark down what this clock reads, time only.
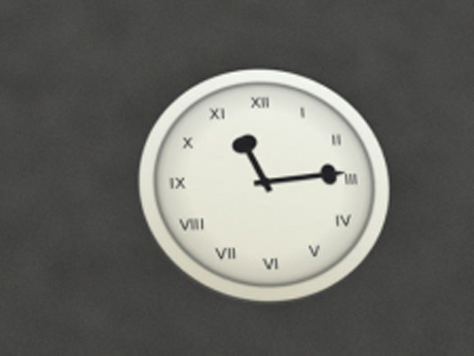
11:14
